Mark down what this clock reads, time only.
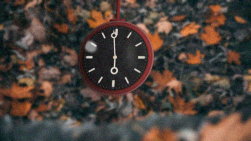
5:59
